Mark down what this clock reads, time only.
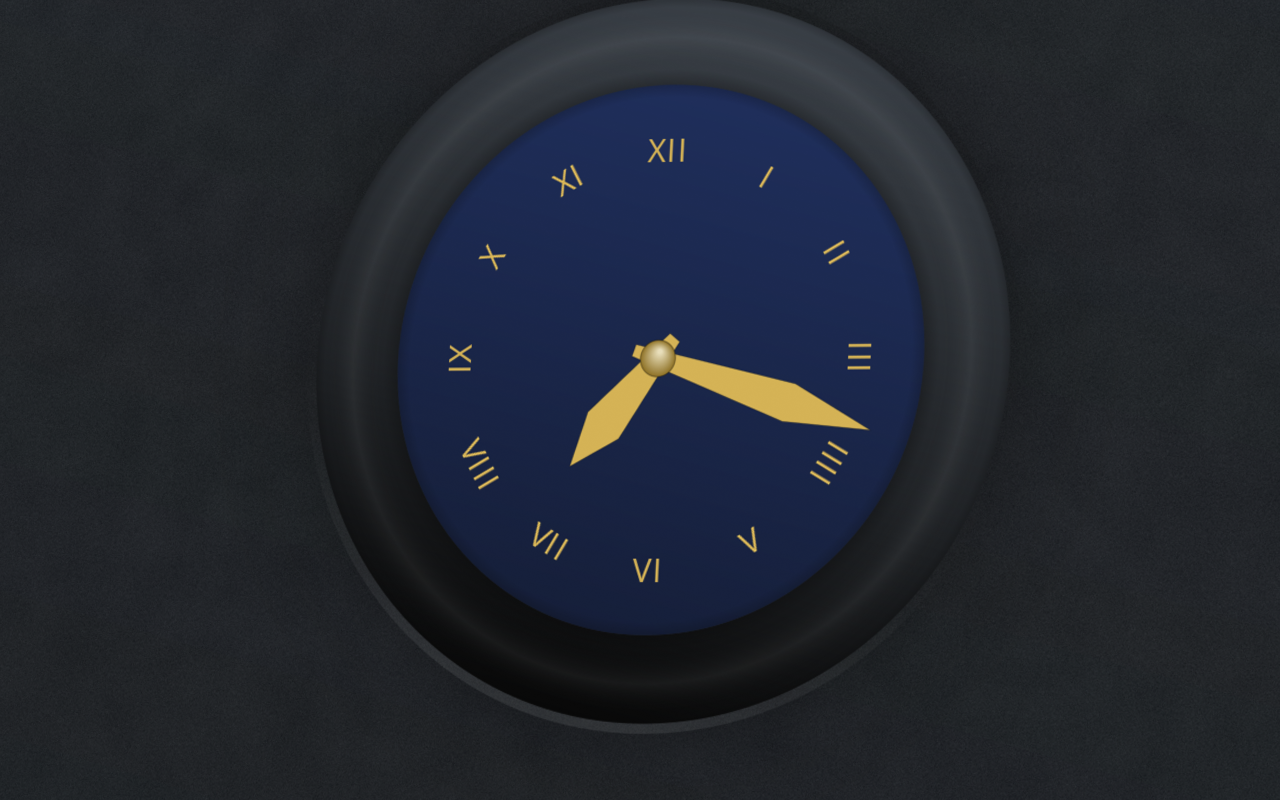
7:18
